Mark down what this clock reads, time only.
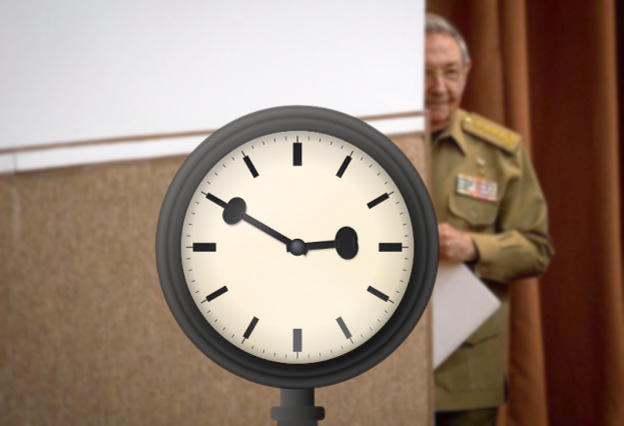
2:50
